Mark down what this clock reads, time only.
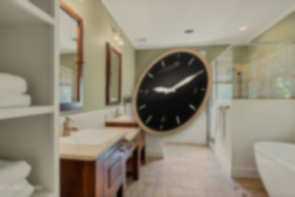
9:10
